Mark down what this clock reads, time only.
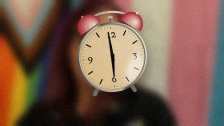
5:59
